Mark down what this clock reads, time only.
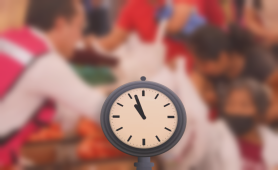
10:57
